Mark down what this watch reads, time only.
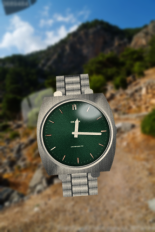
12:16
